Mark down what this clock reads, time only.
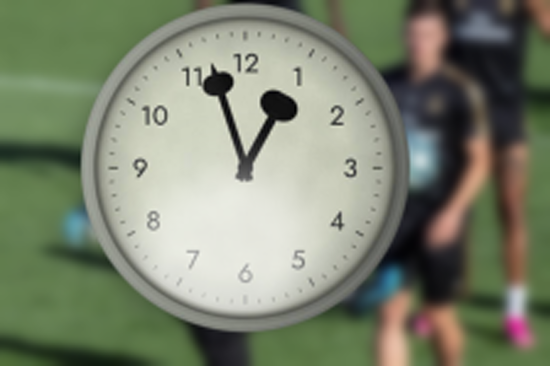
12:57
